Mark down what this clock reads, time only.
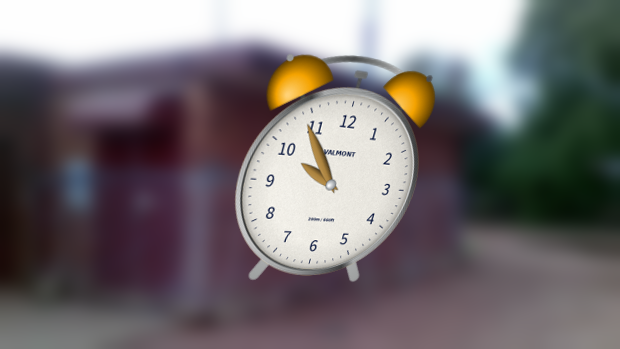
9:54
